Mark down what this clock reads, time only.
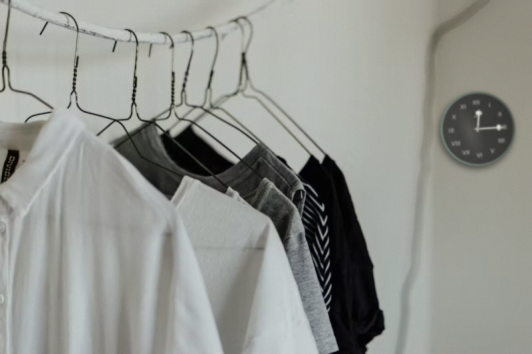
12:15
